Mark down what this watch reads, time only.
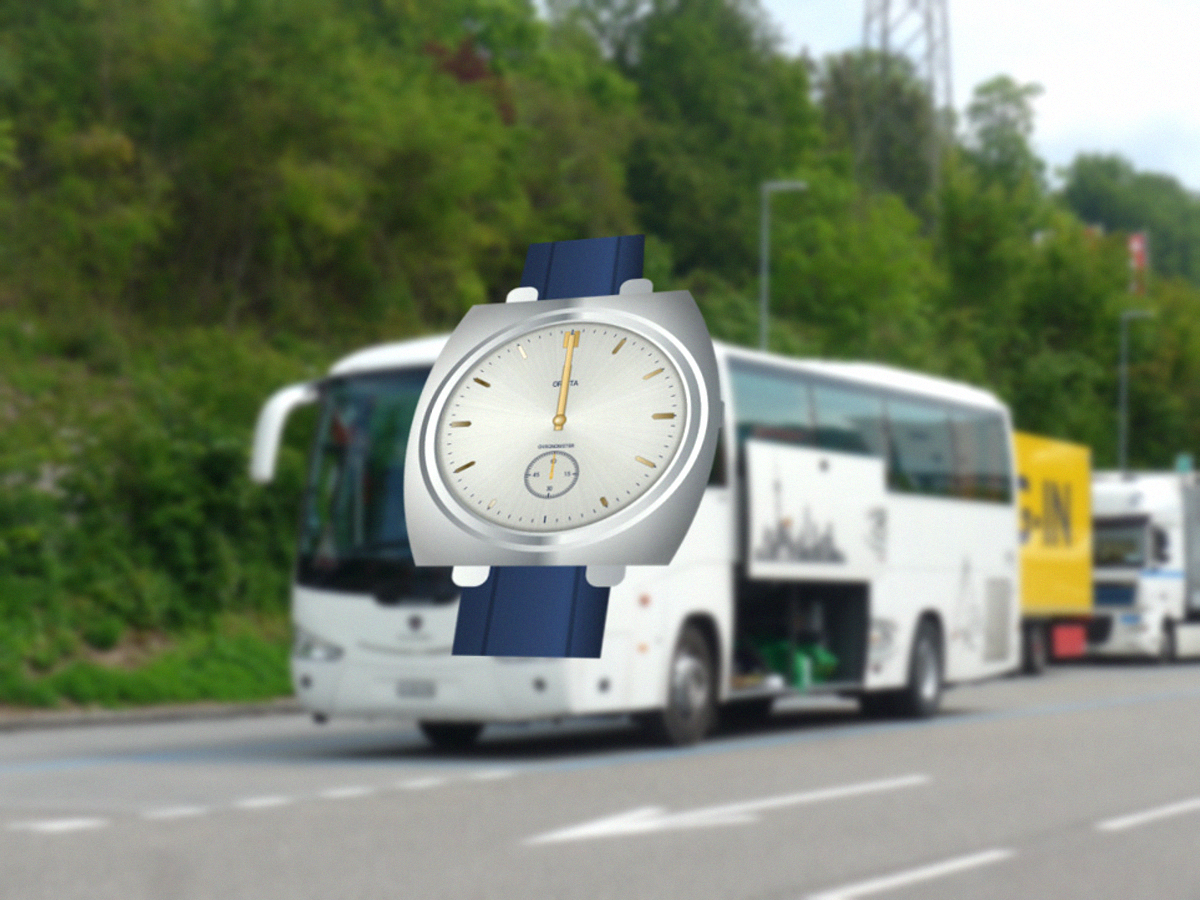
12:00
